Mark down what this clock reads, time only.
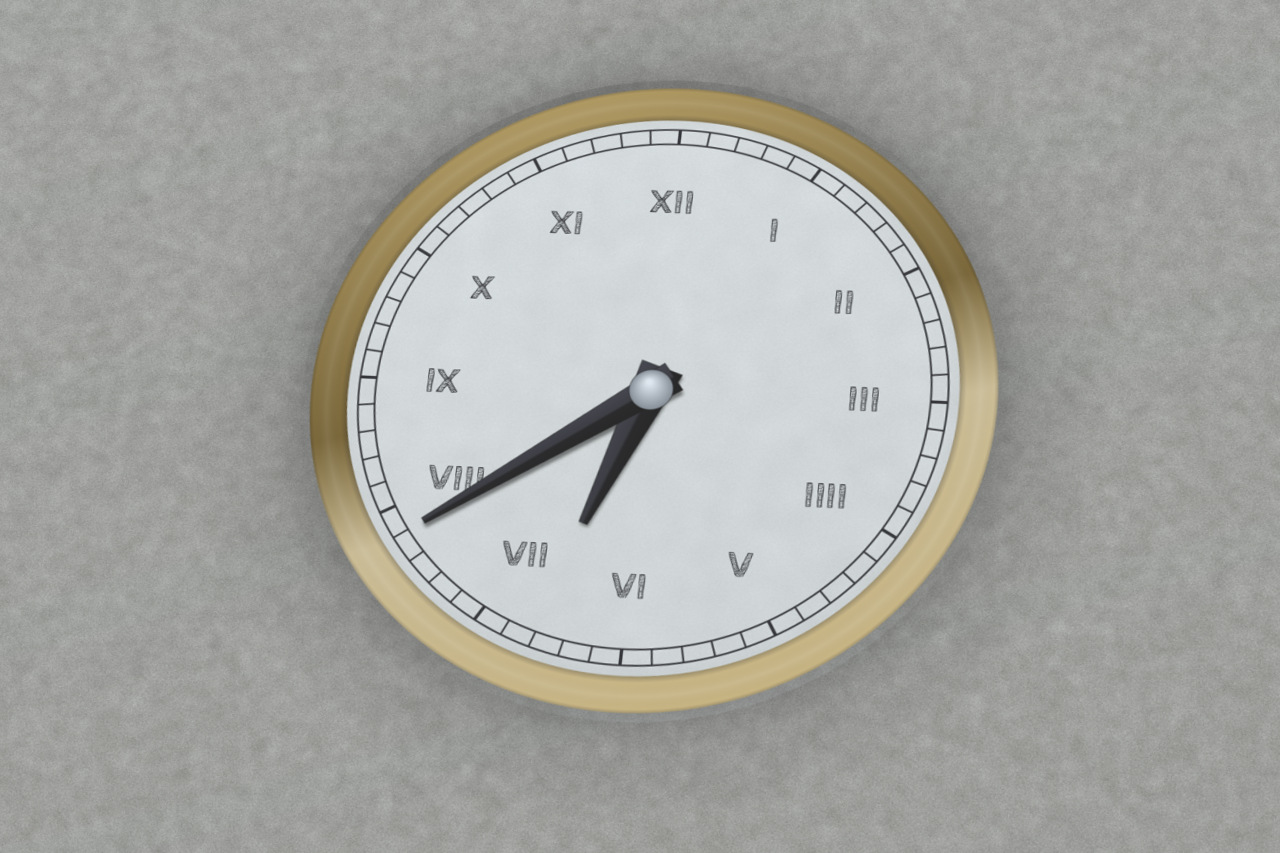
6:39
